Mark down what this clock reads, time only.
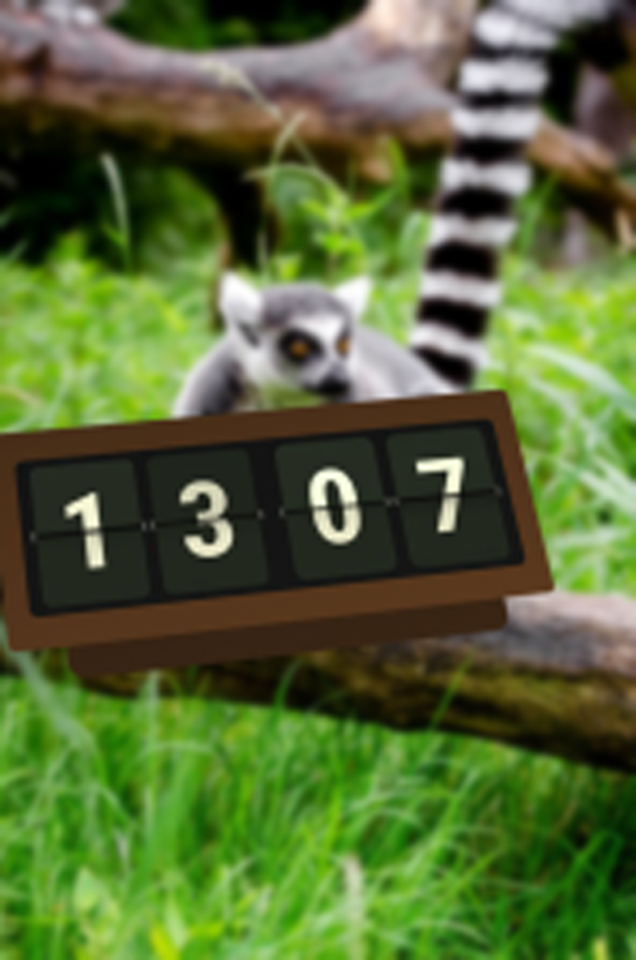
13:07
